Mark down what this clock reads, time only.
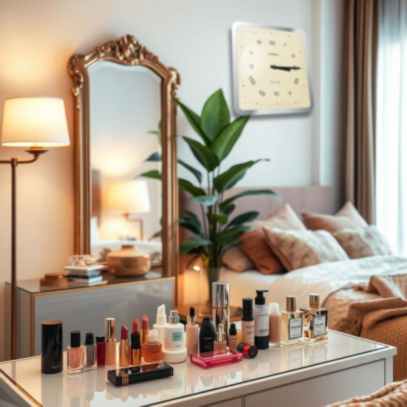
3:15
